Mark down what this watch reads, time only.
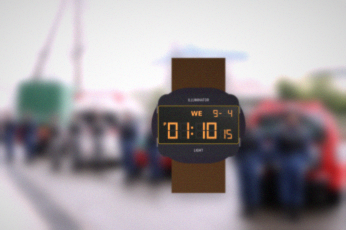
1:10:15
